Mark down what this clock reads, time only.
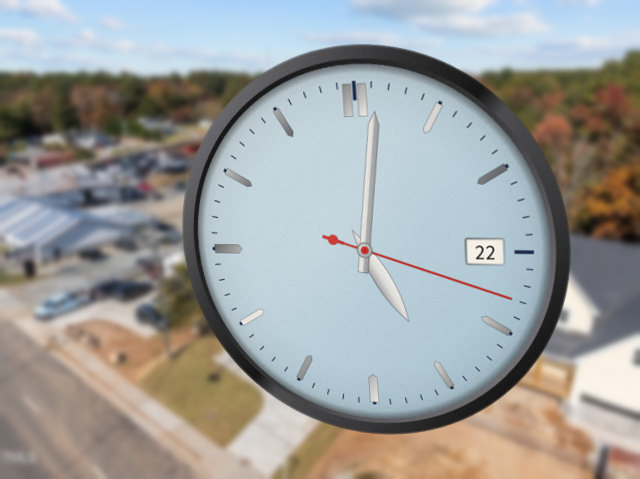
5:01:18
